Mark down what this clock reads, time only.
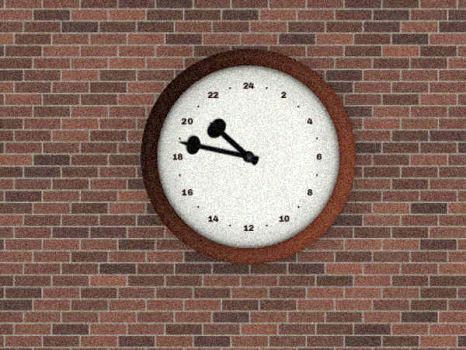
20:47
